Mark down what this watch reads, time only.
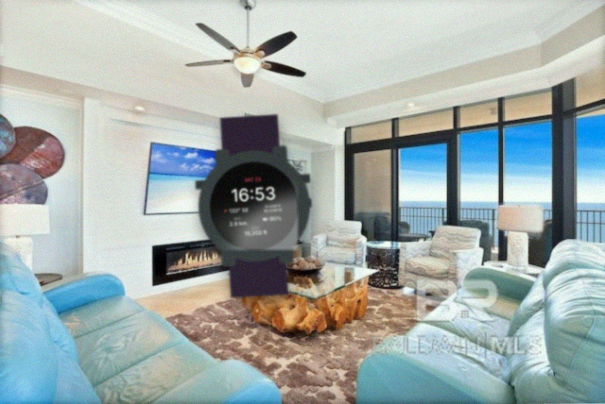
16:53
